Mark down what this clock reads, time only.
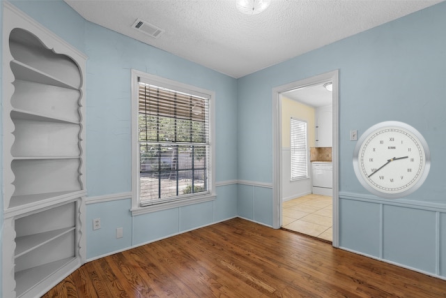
2:39
